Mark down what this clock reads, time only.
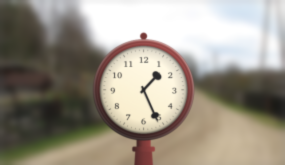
1:26
